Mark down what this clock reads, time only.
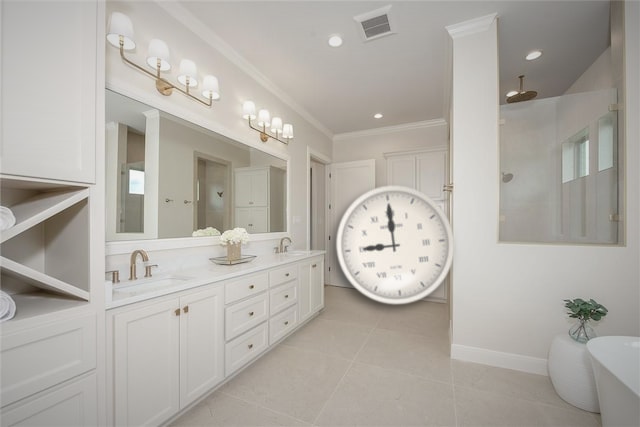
9:00
